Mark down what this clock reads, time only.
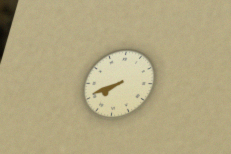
7:41
